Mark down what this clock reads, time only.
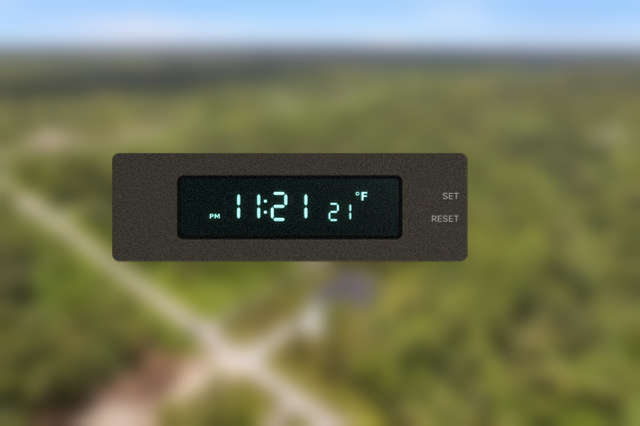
11:21
